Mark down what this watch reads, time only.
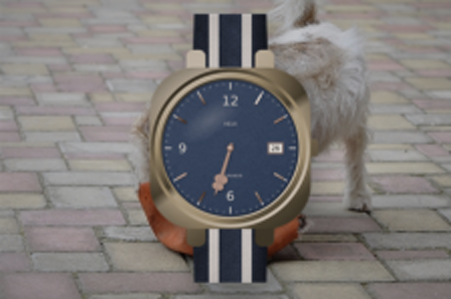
6:33
